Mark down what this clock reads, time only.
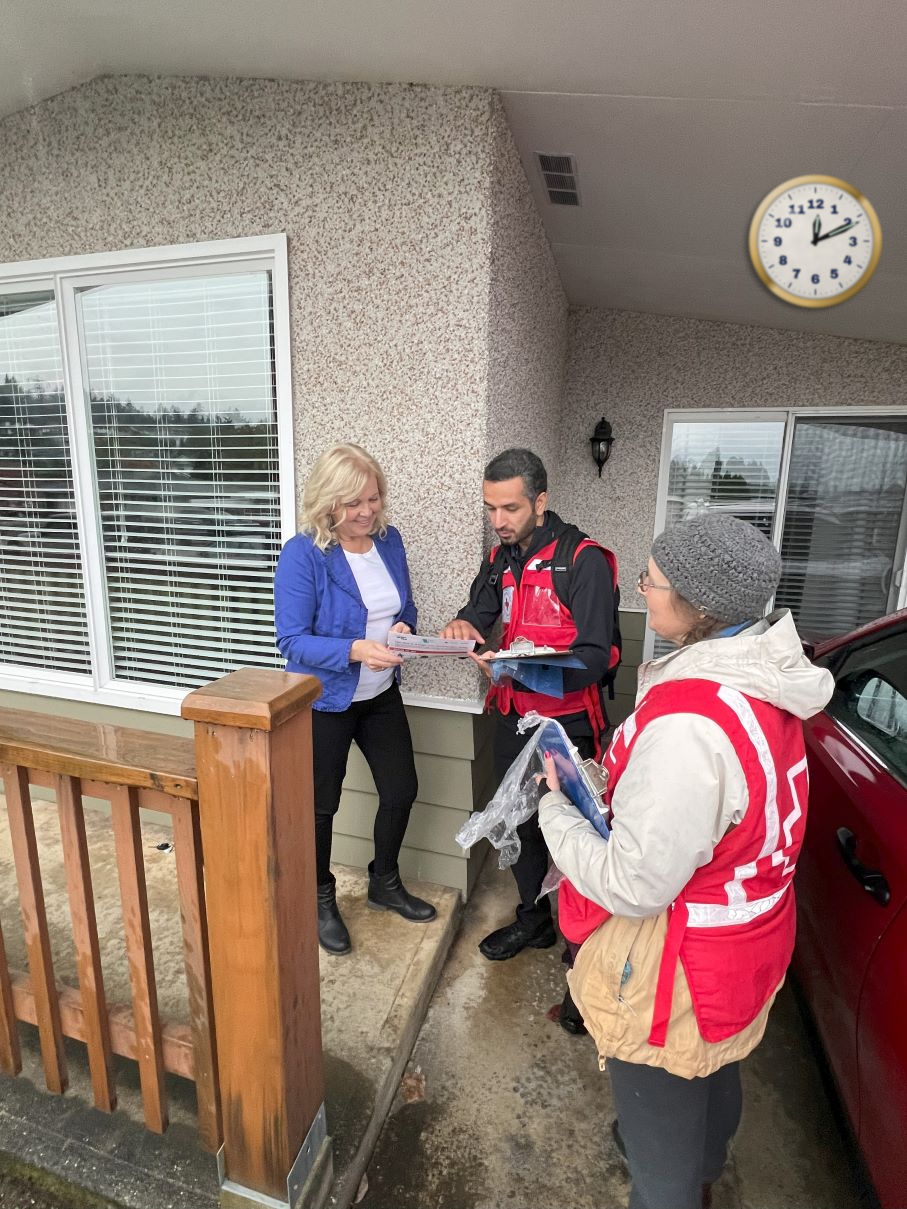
12:11
